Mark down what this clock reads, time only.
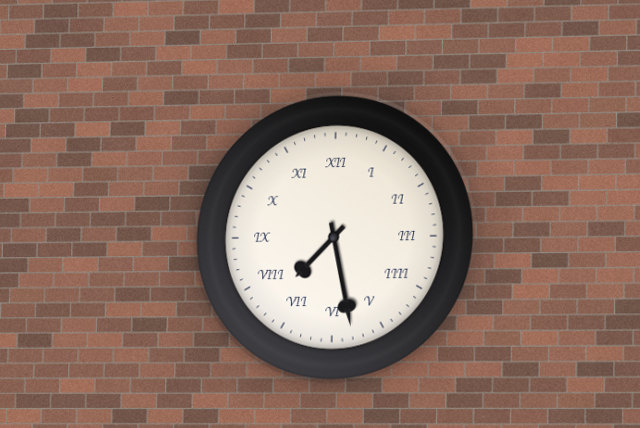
7:28
